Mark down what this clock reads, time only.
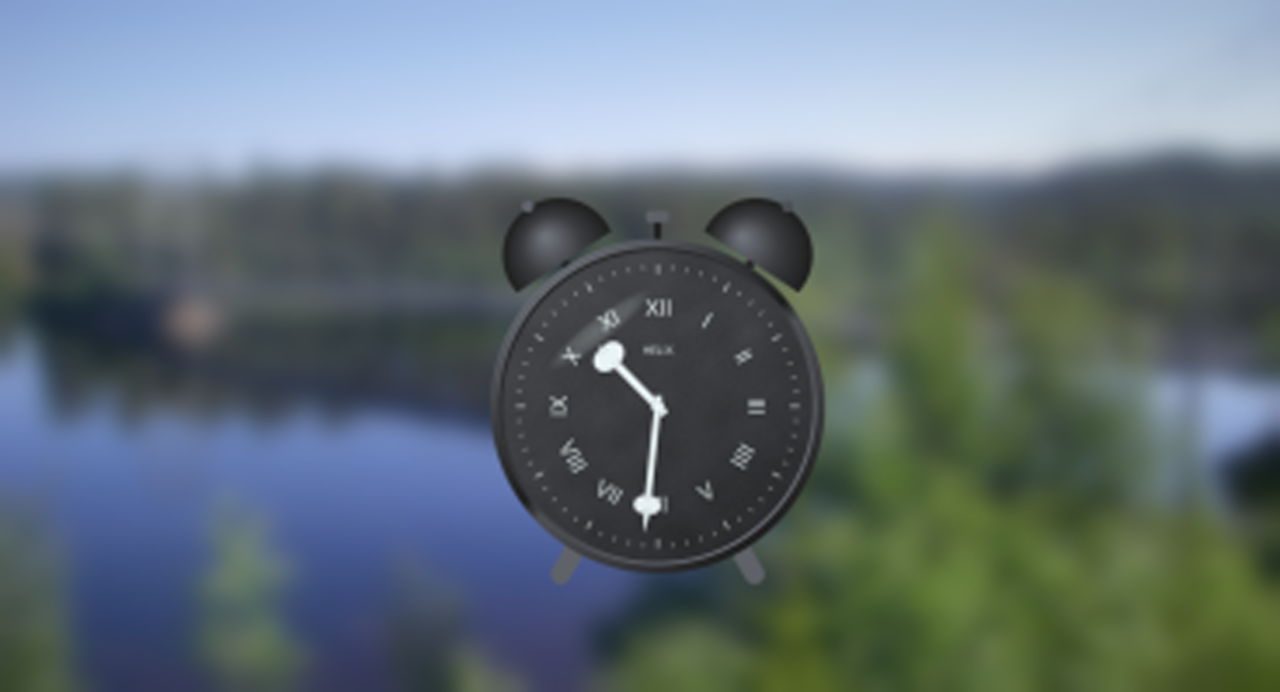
10:31
